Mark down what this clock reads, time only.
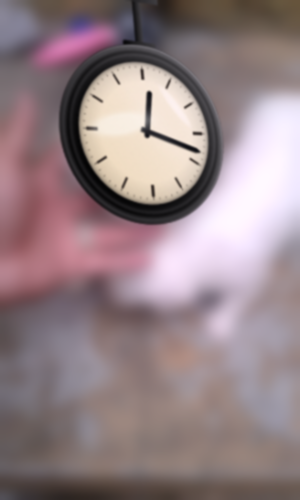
12:18
